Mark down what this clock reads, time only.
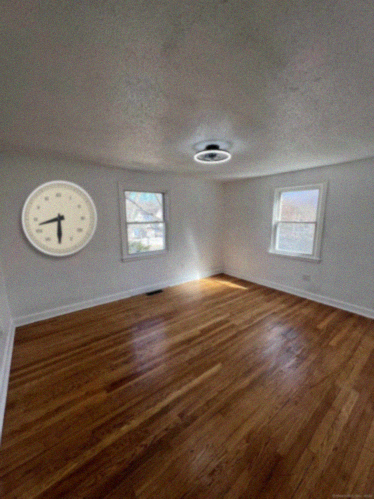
8:30
